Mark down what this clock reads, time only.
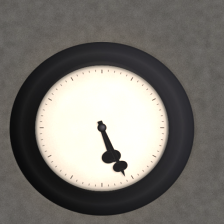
5:26
